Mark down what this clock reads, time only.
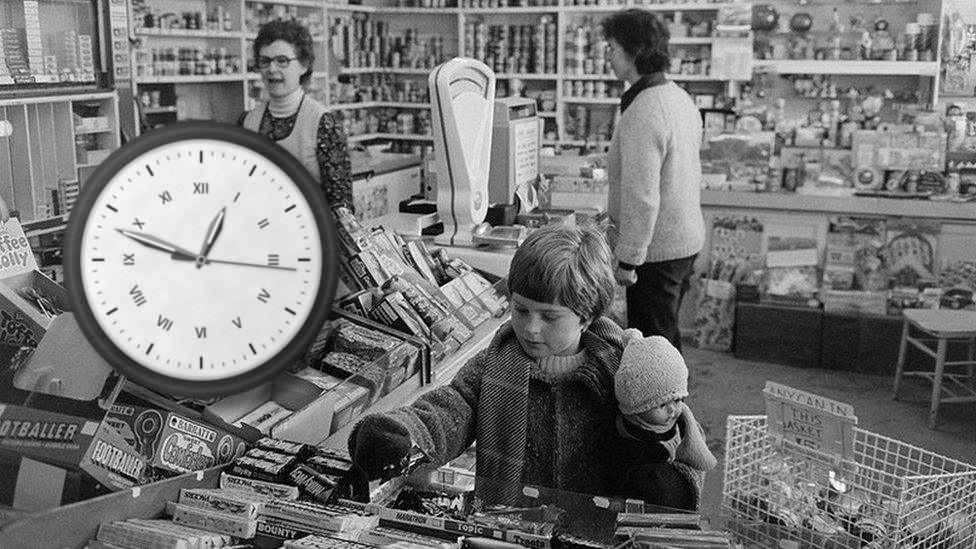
12:48:16
